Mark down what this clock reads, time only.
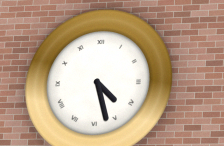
4:27
